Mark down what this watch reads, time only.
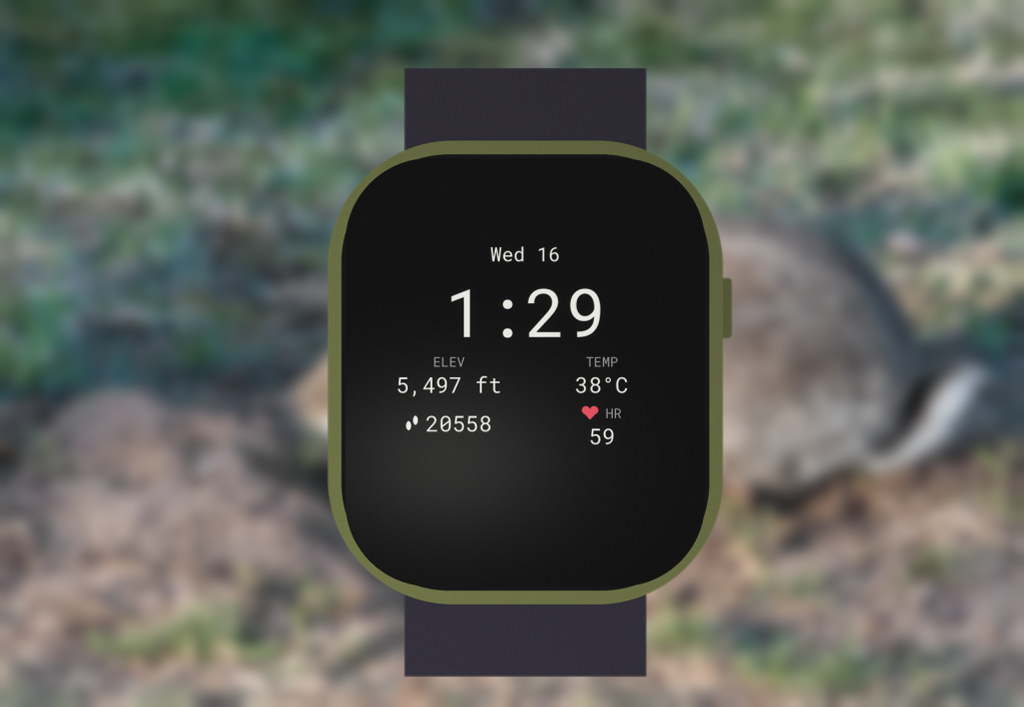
1:29
